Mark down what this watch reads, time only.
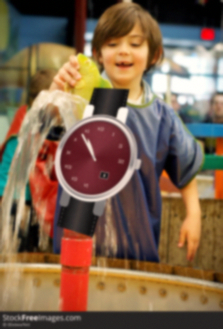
10:53
